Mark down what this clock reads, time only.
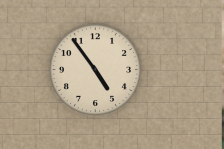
4:54
